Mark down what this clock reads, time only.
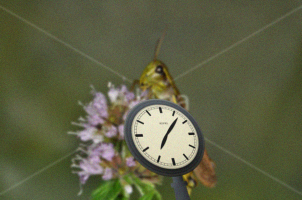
7:07
